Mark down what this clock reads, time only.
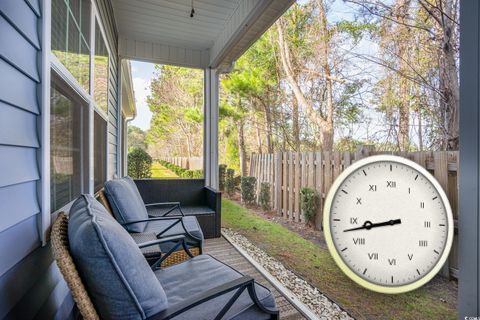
8:43
